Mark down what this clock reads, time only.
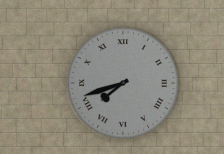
7:42
